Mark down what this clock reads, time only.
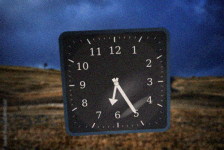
6:25
